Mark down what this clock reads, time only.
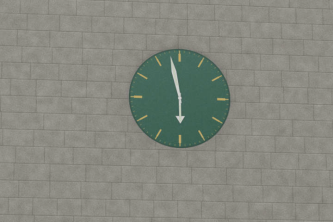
5:58
